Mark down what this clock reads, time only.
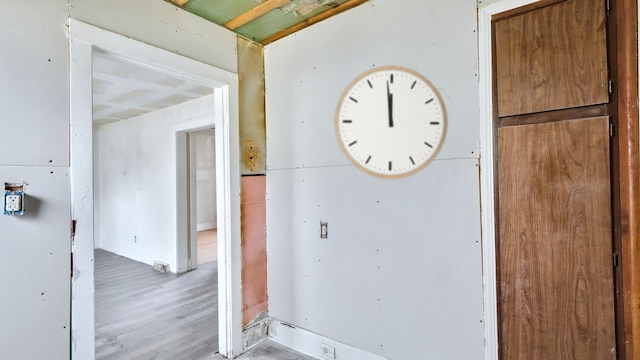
11:59
